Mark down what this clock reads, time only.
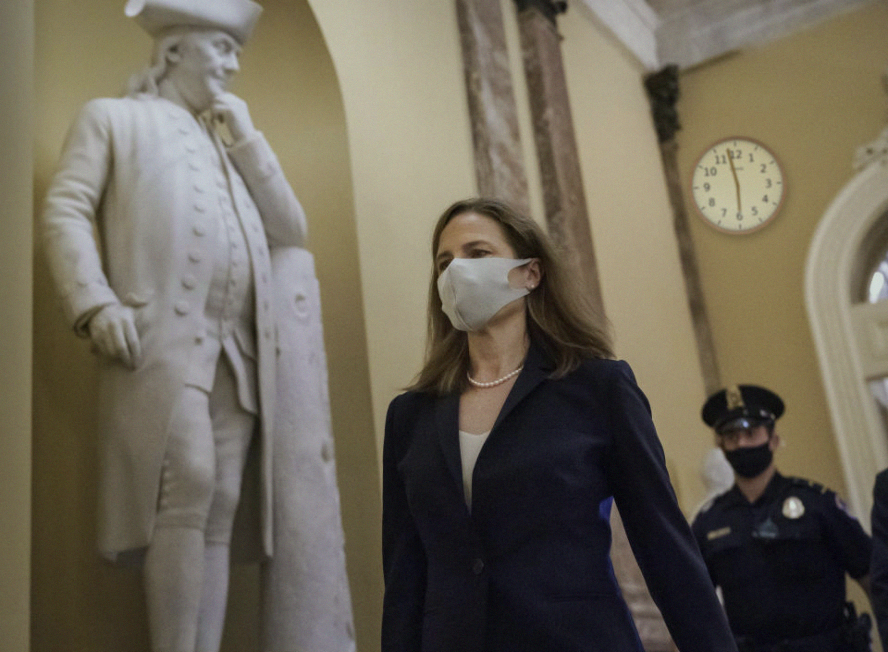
5:58
